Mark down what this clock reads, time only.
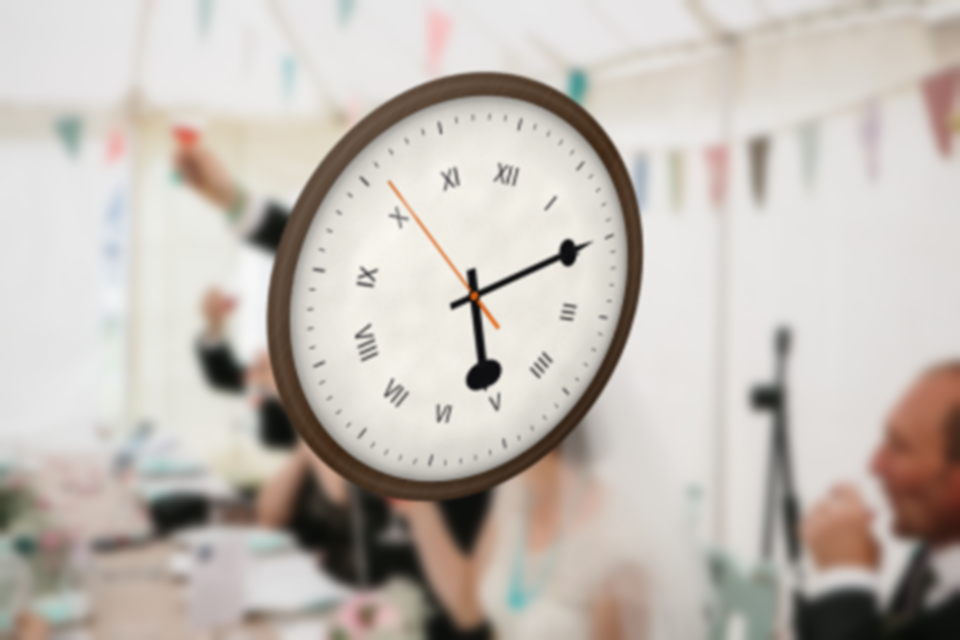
5:09:51
